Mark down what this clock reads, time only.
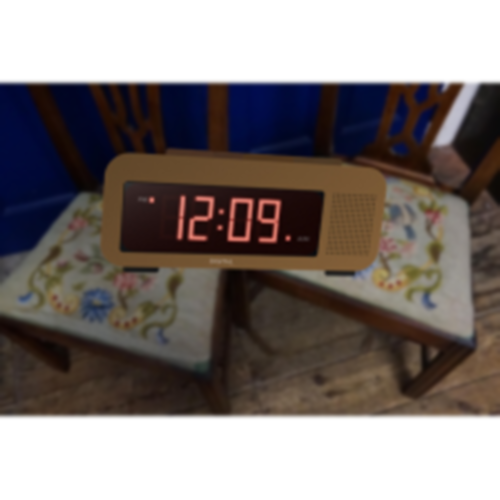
12:09
